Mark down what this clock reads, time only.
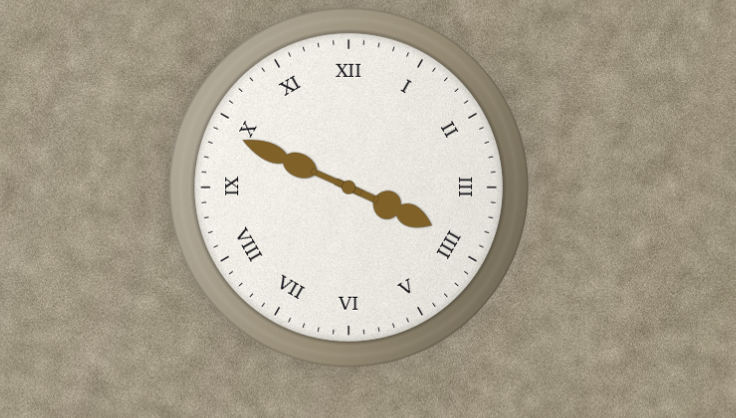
3:49
